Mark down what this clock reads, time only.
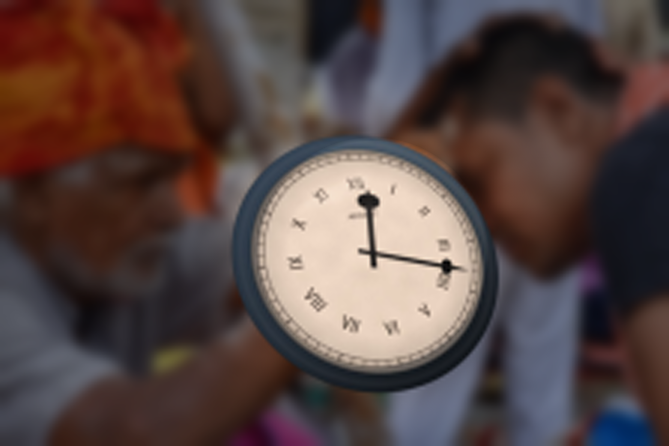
12:18
